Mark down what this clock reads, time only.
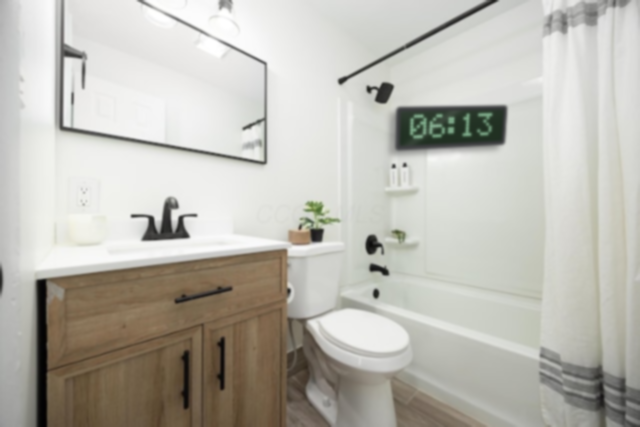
6:13
